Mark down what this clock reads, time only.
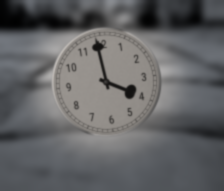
3:59
